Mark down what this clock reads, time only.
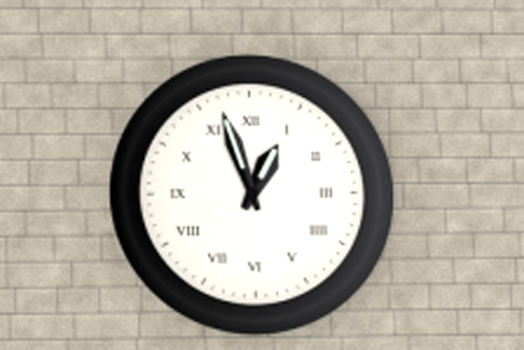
12:57
